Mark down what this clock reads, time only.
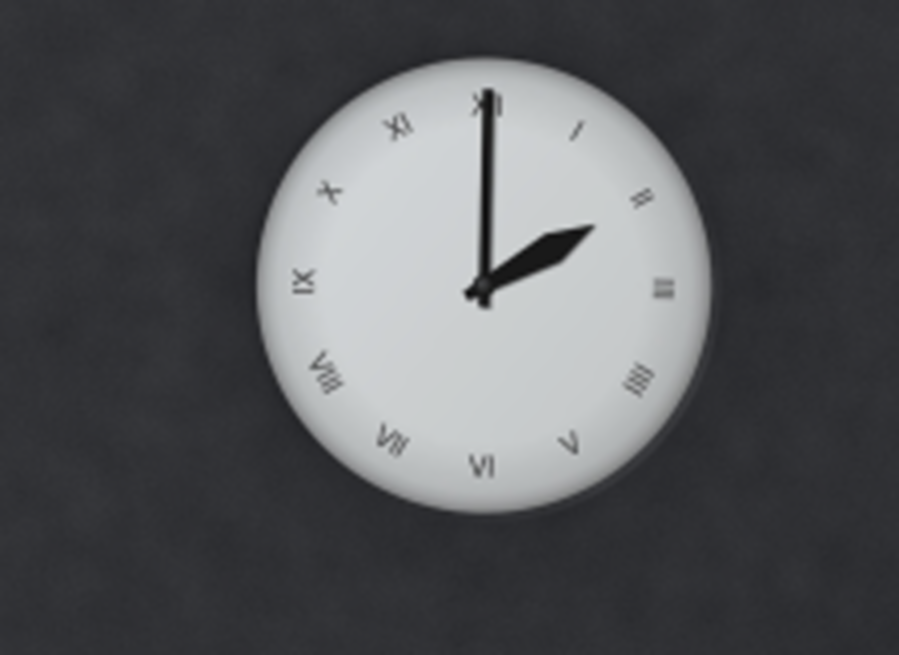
2:00
